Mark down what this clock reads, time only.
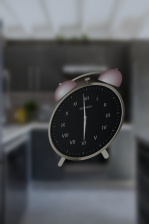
5:59
